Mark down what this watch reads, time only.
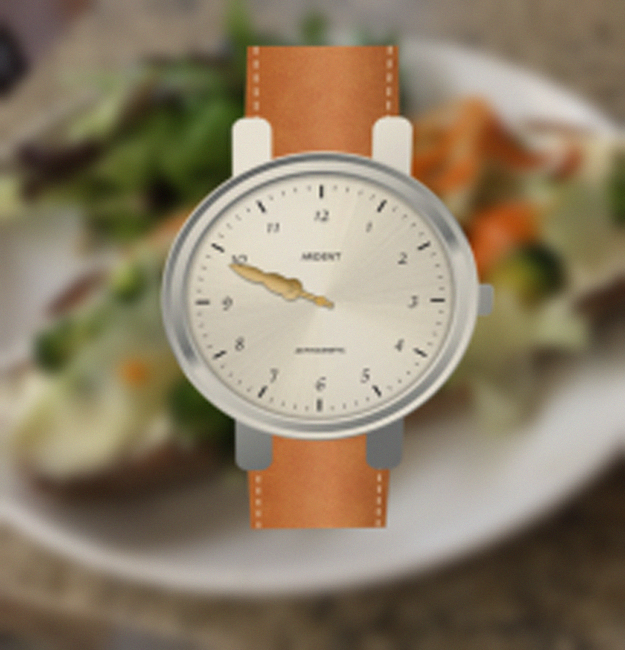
9:49
